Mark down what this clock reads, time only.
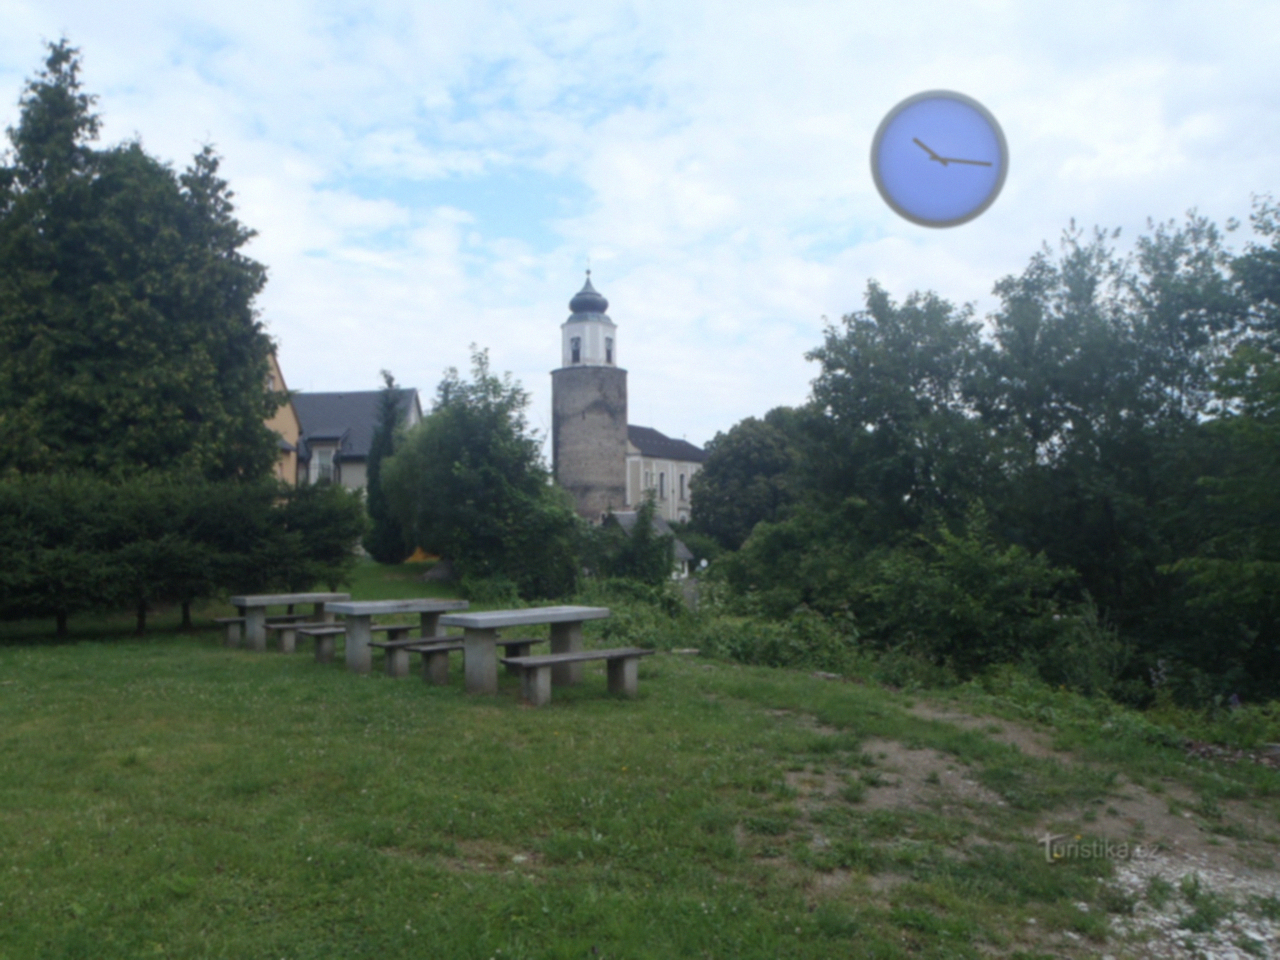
10:16
